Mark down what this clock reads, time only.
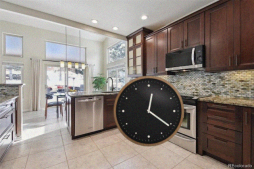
12:21
